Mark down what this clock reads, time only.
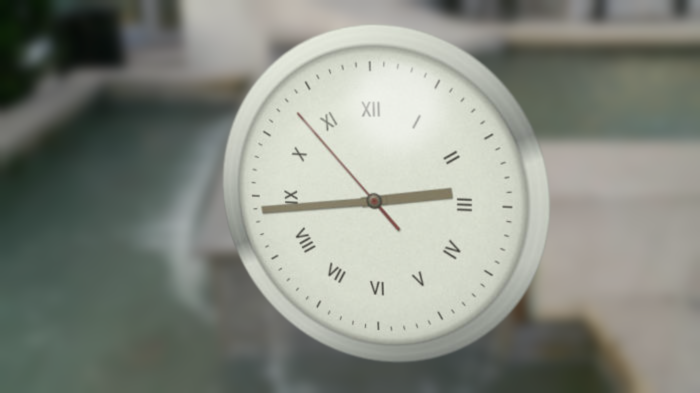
2:43:53
